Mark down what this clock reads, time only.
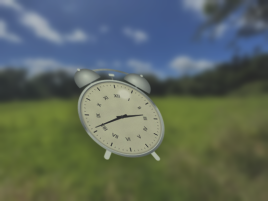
2:41
